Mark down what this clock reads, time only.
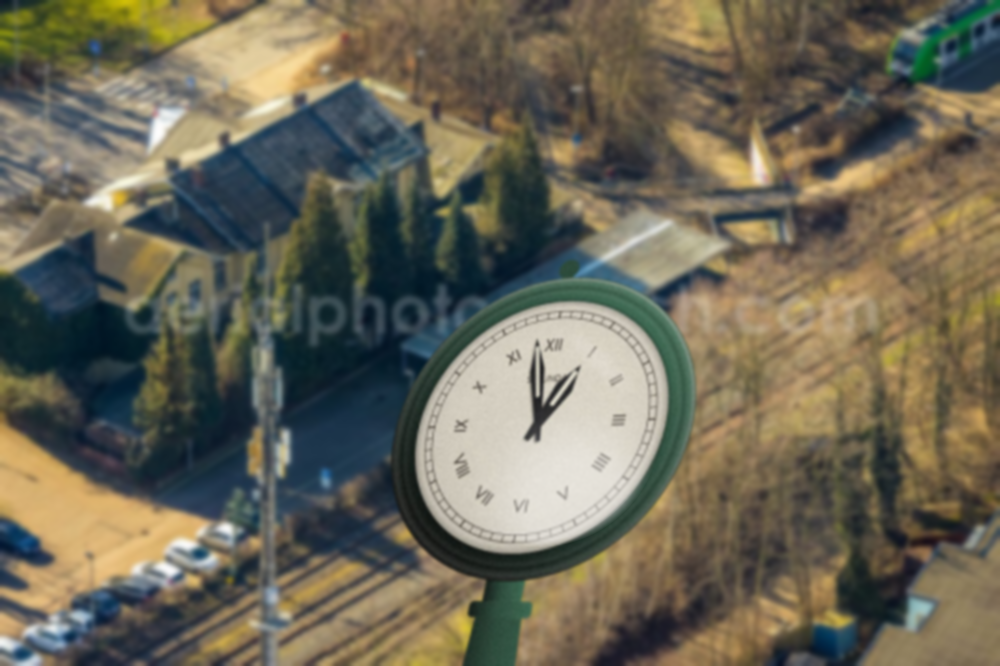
12:58
